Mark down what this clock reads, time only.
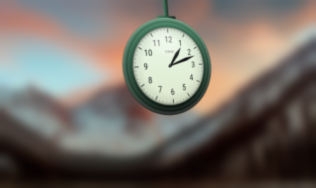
1:12
